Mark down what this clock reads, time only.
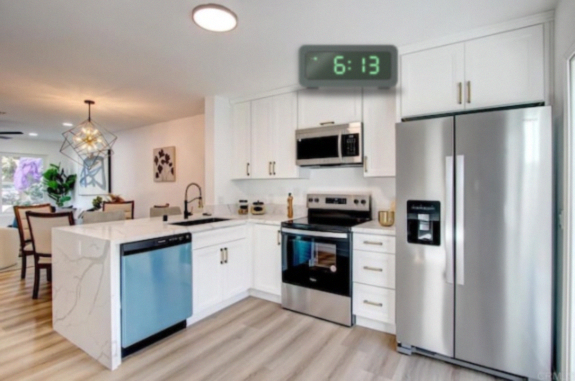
6:13
